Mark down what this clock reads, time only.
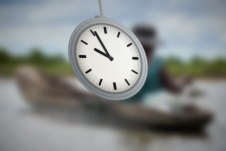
9:56
